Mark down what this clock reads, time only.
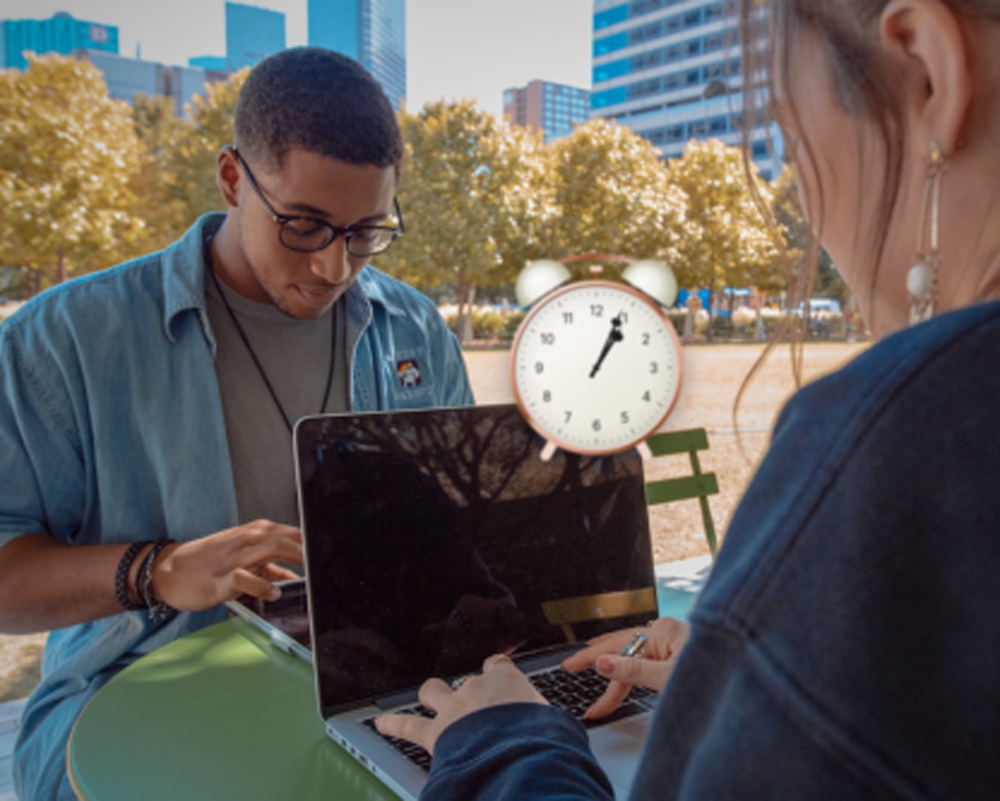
1:04
